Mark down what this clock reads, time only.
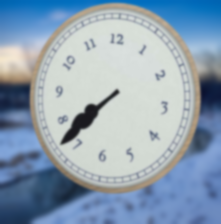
7:37
